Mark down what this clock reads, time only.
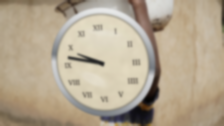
9:47
